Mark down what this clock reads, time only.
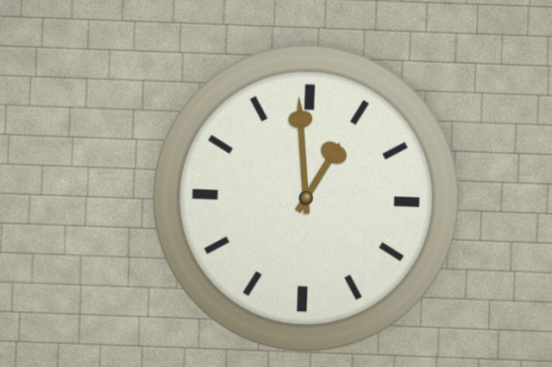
12:59
